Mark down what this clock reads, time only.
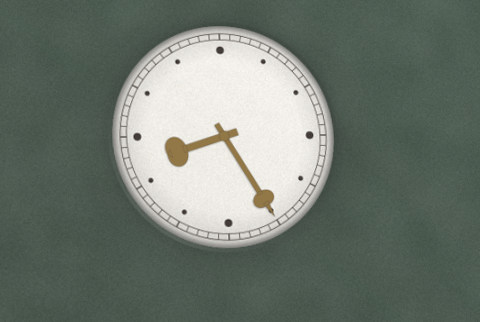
8:25
